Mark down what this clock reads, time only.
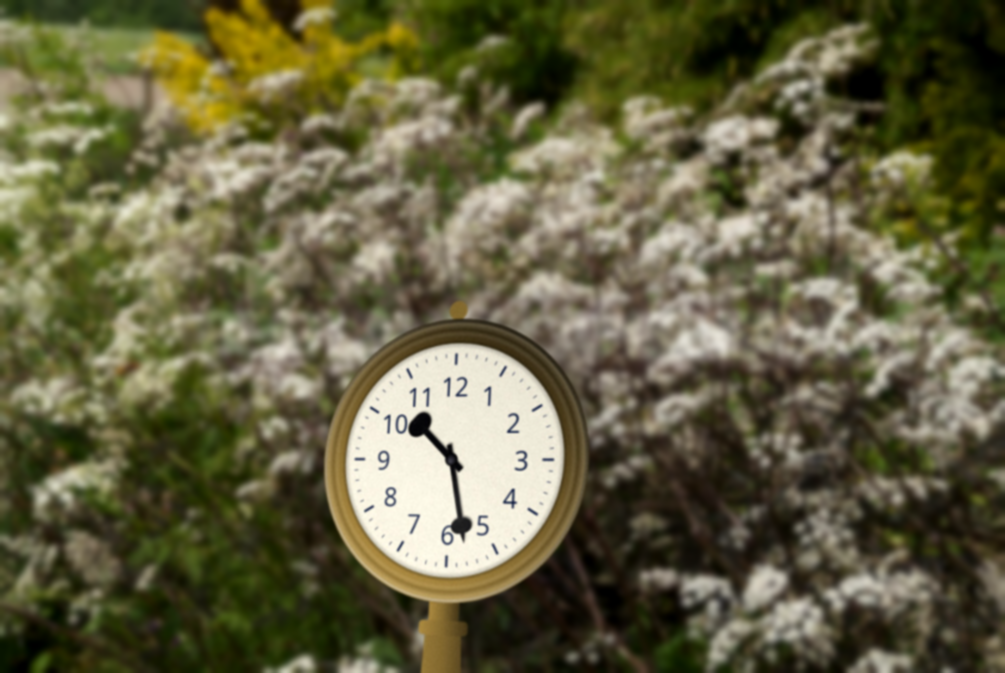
10:28
